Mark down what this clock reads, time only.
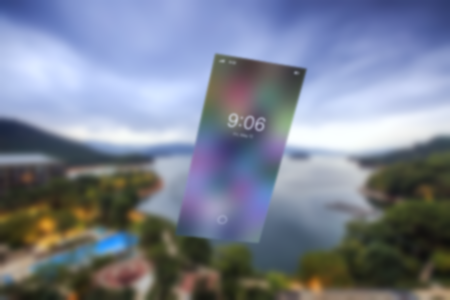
9:06
